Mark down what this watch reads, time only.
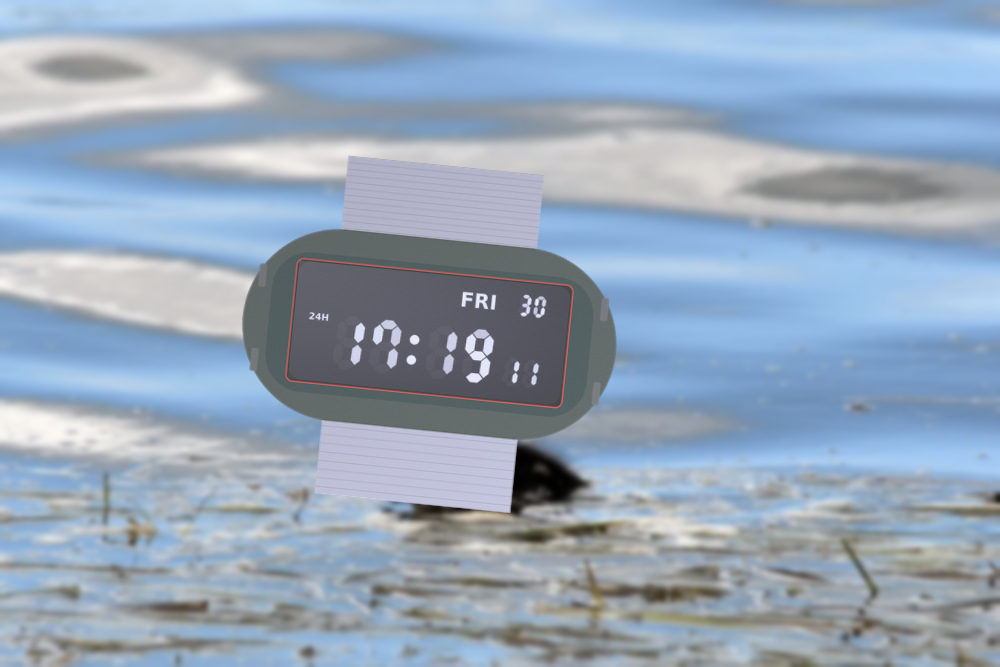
17:19:11
